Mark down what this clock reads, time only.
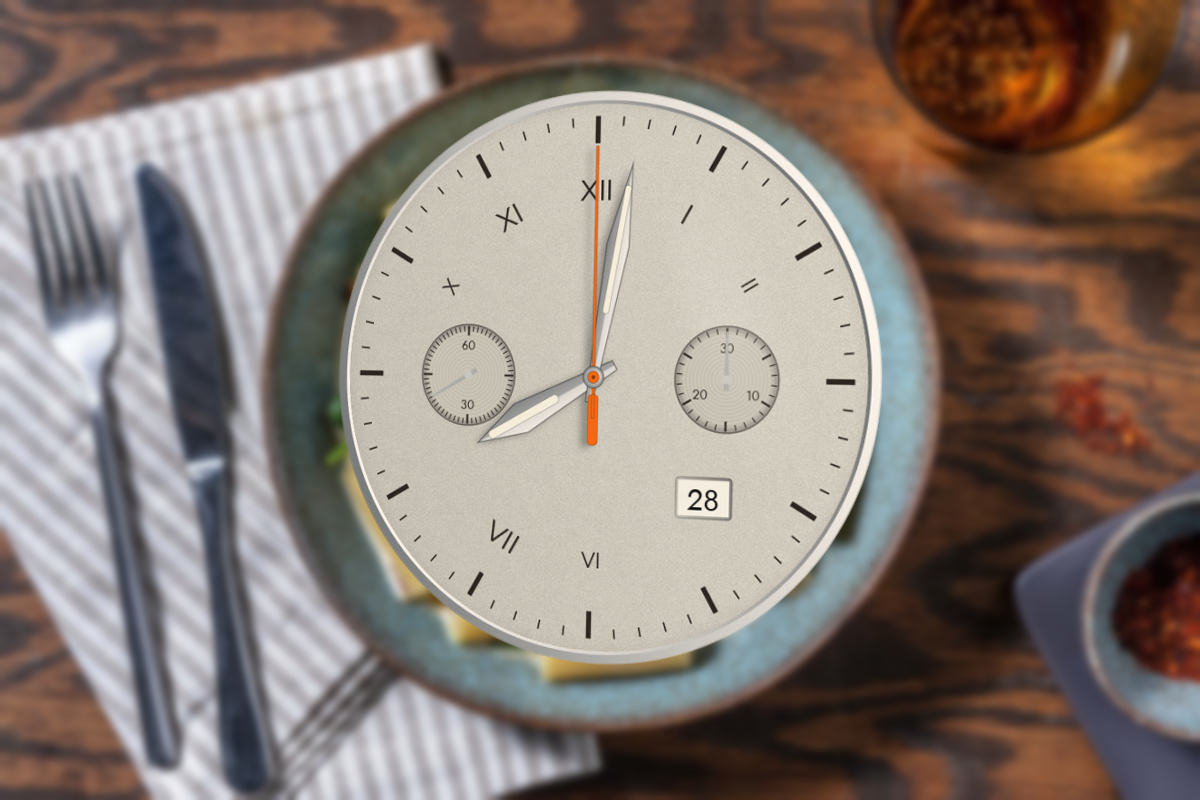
8:01:40
